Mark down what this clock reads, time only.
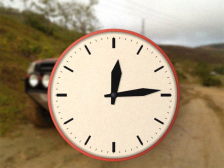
12:14
